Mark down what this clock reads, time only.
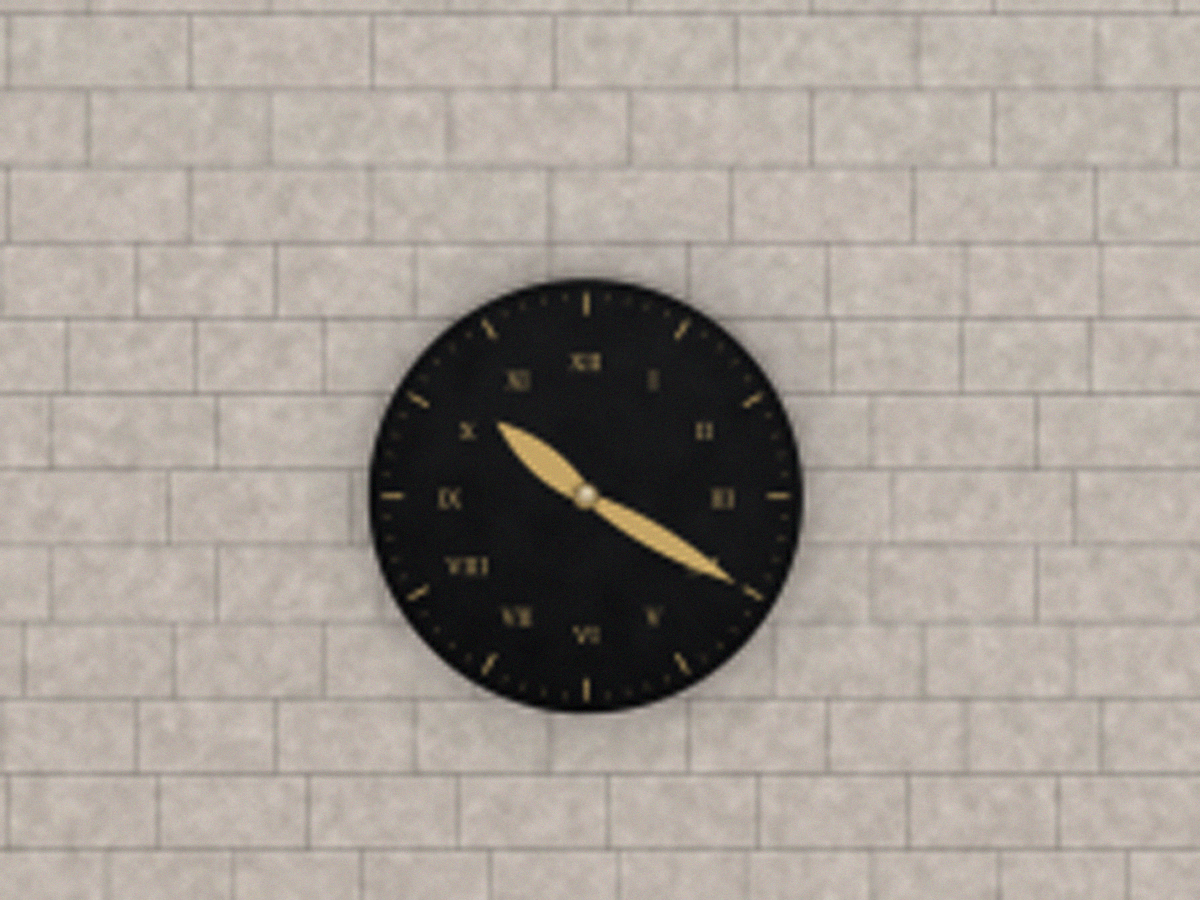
10:20
